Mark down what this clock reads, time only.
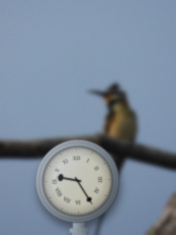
9:25
